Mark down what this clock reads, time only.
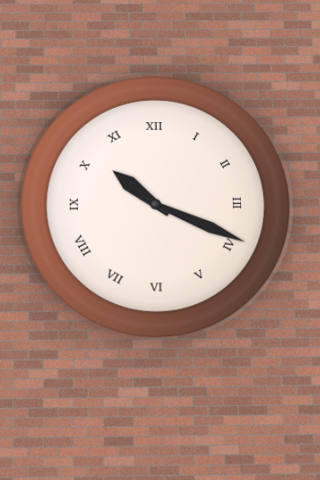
10:19
